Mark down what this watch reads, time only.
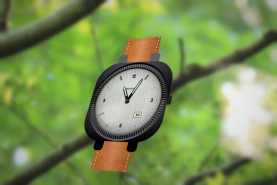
11:04
